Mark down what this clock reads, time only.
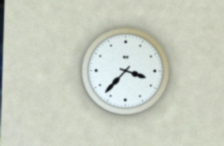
3:37
